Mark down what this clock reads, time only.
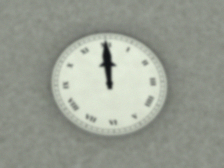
12:00
